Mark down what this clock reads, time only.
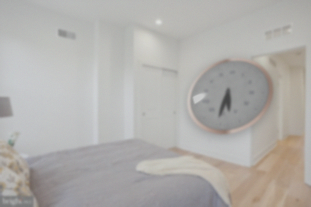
5:31
